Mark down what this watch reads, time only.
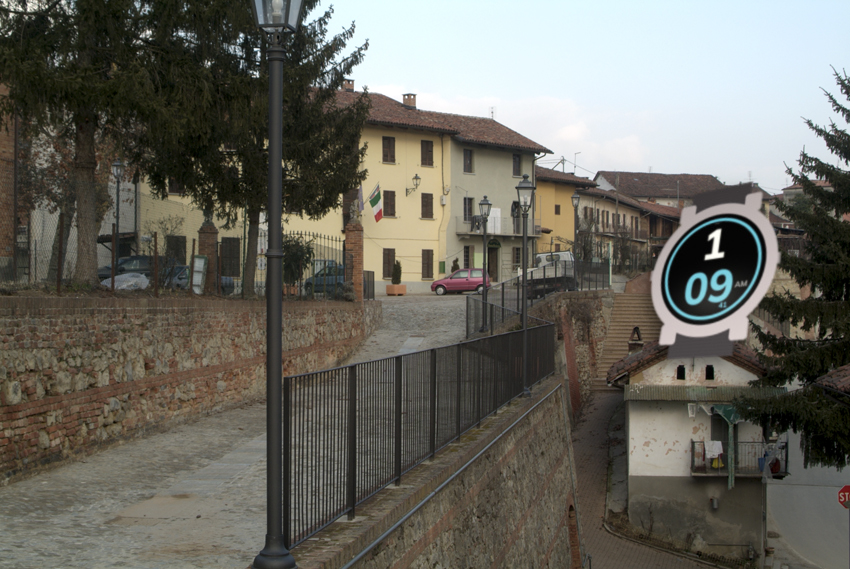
1:09
